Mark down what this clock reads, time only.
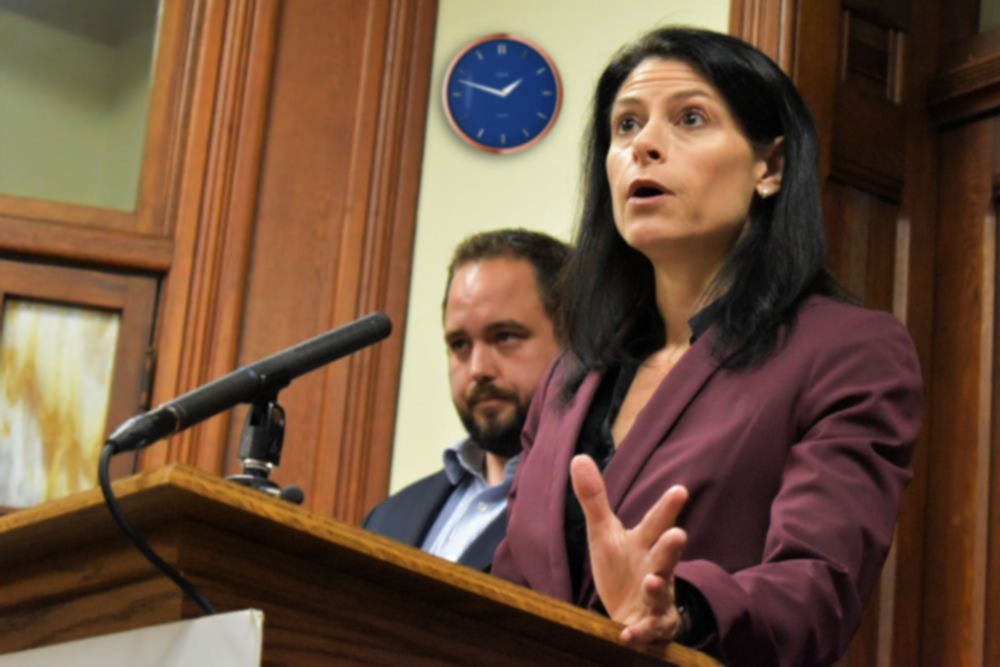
1:48
